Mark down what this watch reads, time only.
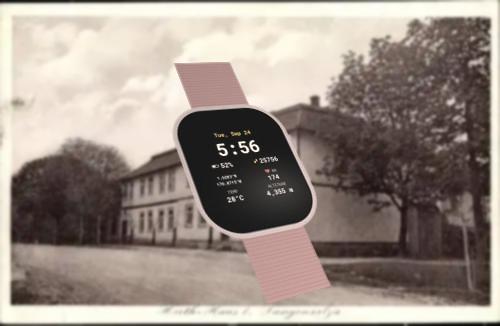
5:56
